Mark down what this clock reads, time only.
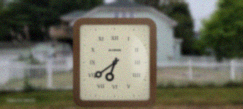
6:39
